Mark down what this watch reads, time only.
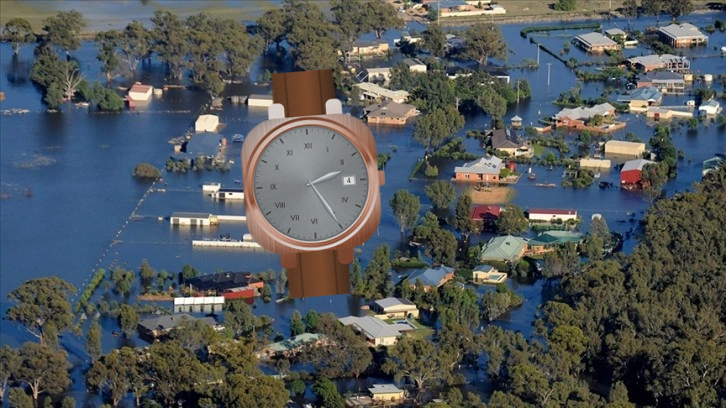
2:25
